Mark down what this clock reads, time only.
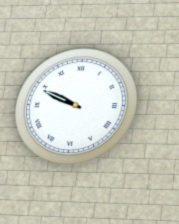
9:49
